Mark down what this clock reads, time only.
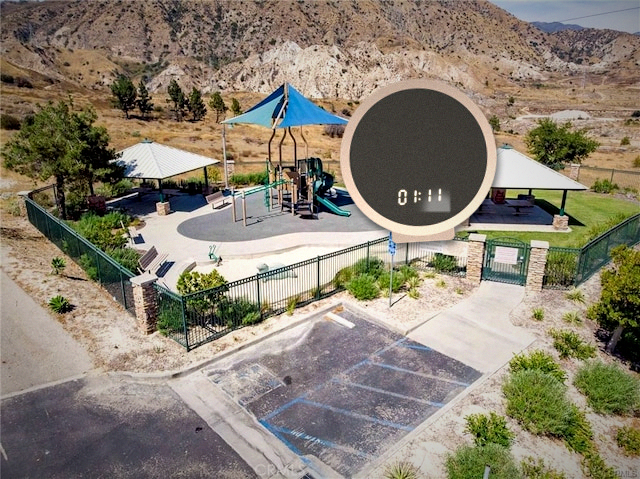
1:11
